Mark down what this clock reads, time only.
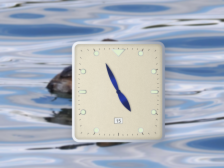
4:56
